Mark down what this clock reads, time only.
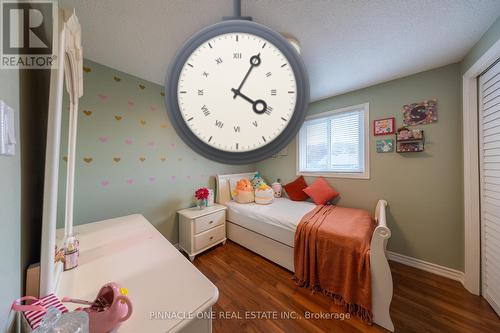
4:05
